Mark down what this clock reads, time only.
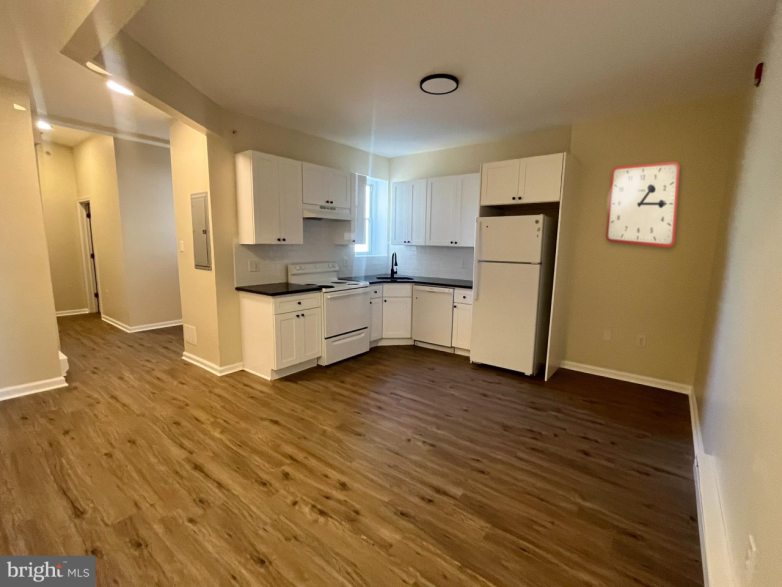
1:15
